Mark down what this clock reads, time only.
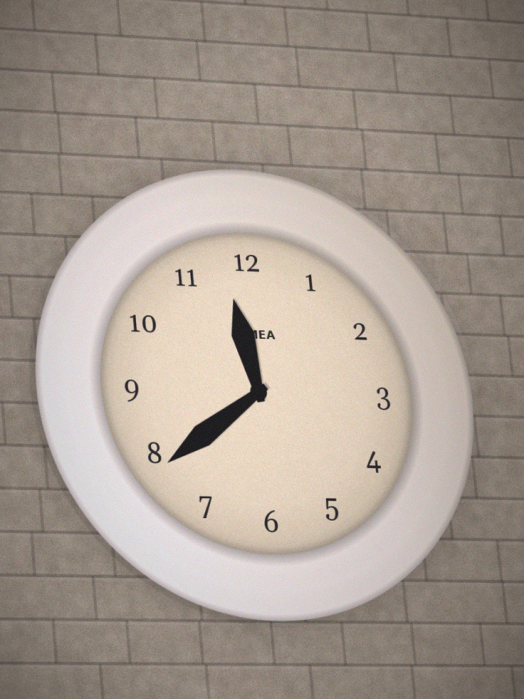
11:39
